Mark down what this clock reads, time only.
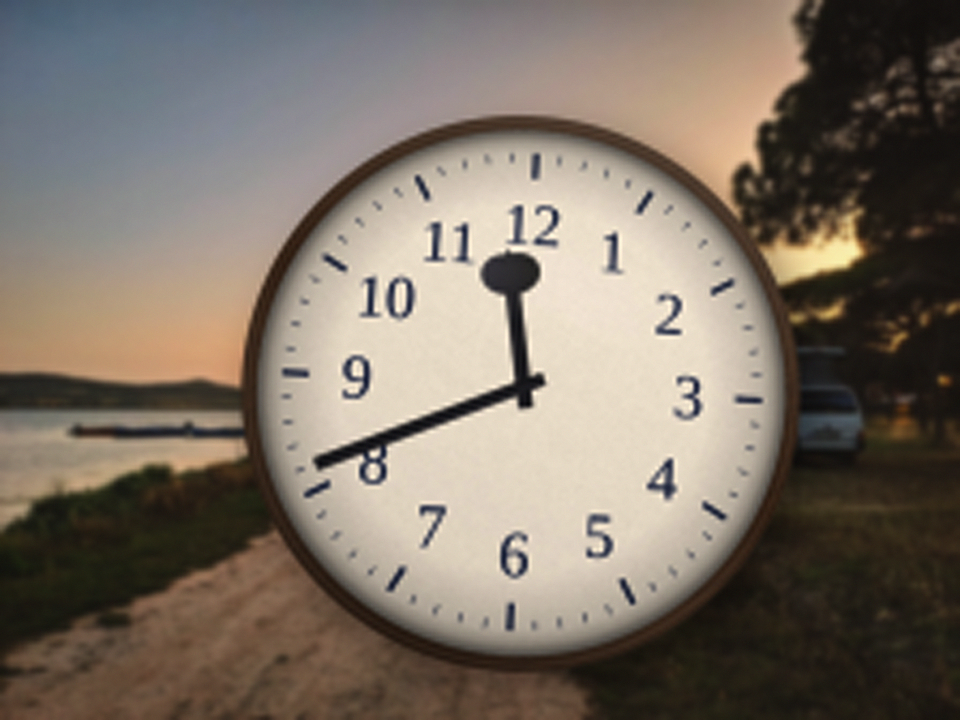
11:41
